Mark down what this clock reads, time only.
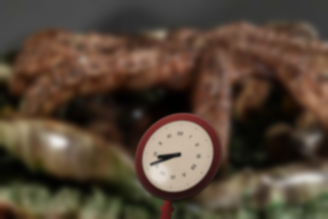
8:41
